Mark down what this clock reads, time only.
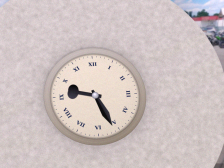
9:26
